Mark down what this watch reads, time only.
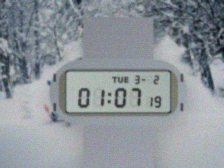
1:07:19
